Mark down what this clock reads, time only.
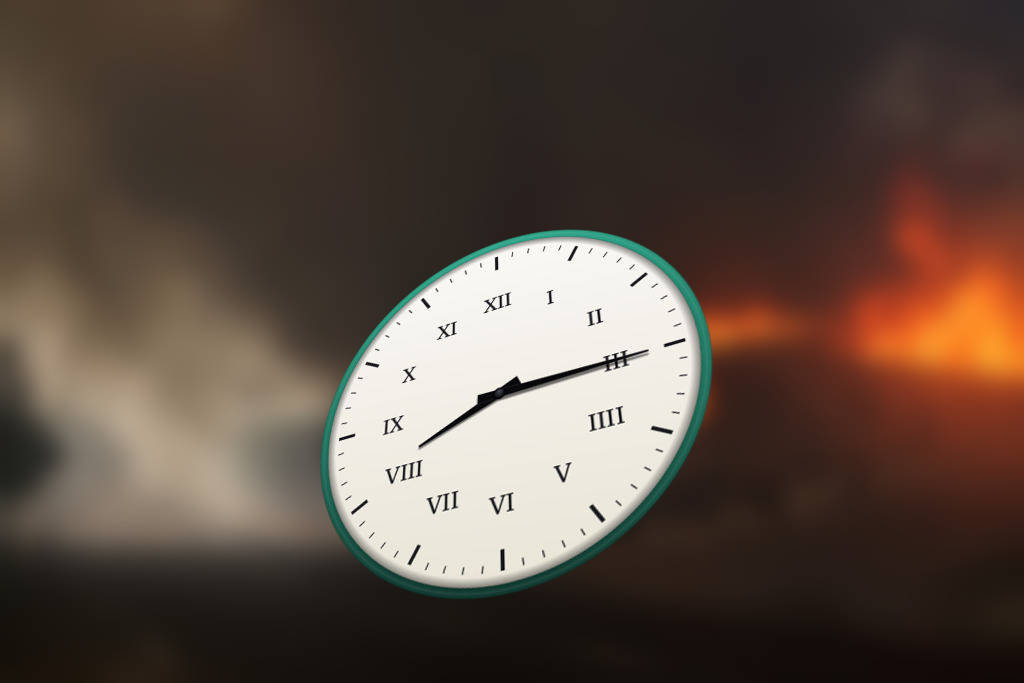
8:15
